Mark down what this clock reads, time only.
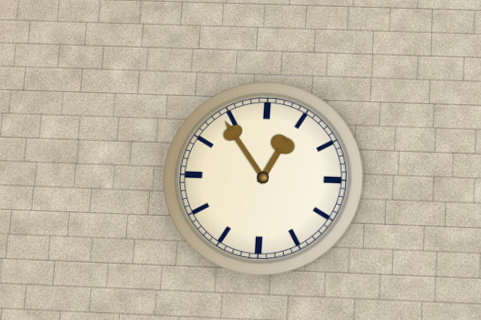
12:54
